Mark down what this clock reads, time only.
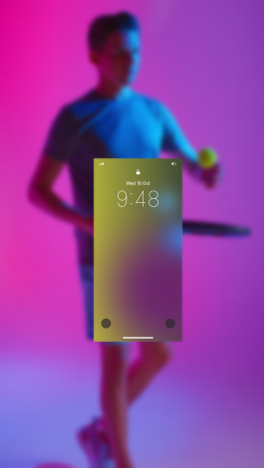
9:48
